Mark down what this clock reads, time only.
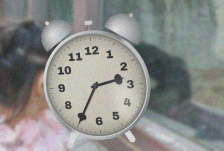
2:35
